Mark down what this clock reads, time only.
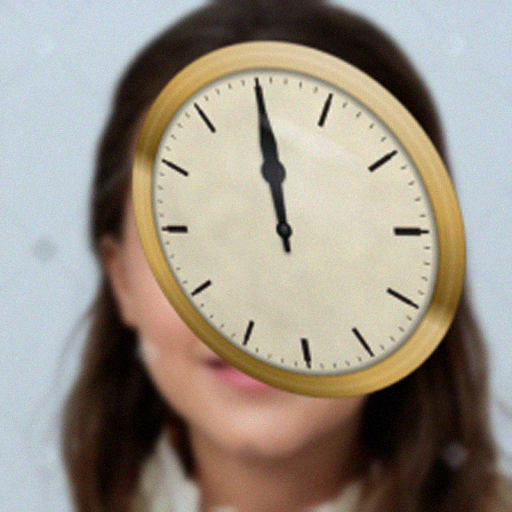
12:00
